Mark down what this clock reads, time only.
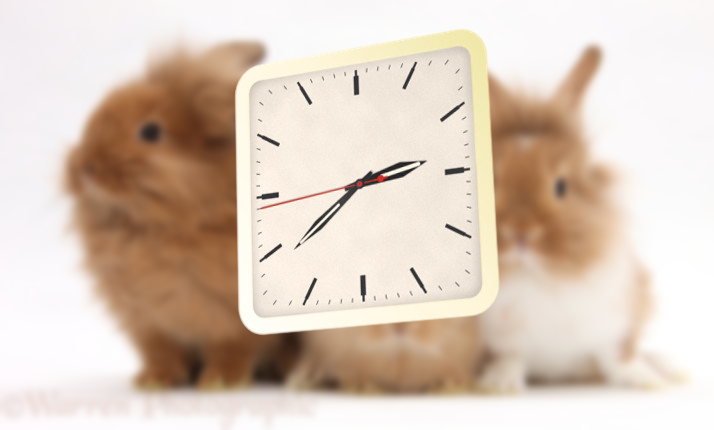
2:38:44
